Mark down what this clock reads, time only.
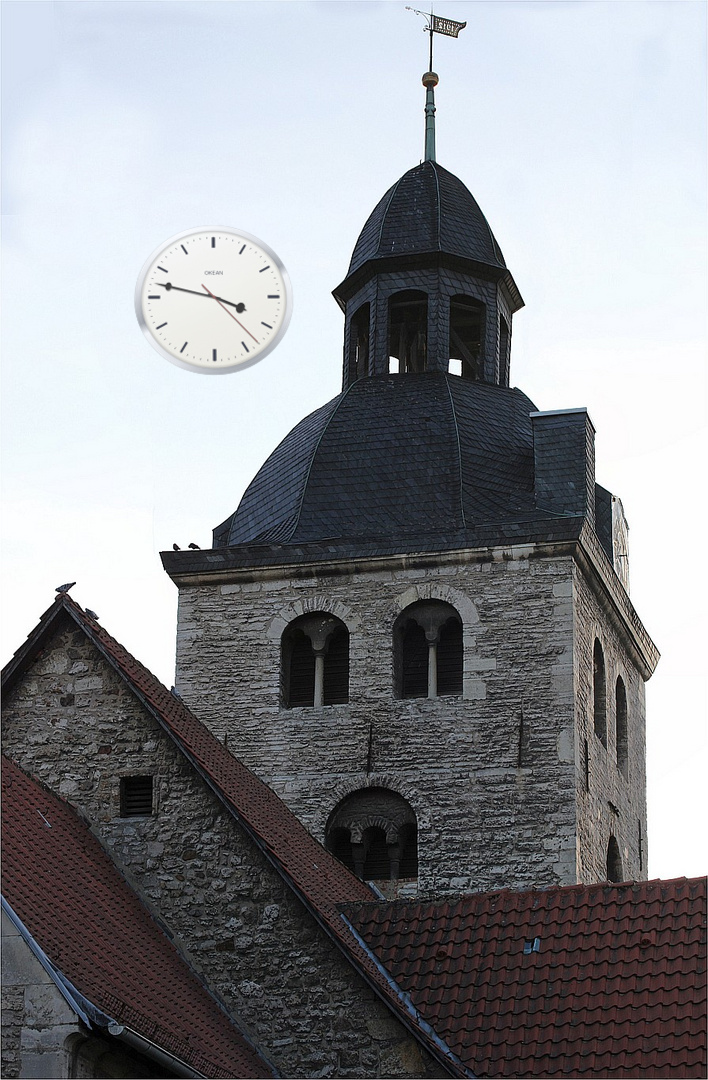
3:47:23
